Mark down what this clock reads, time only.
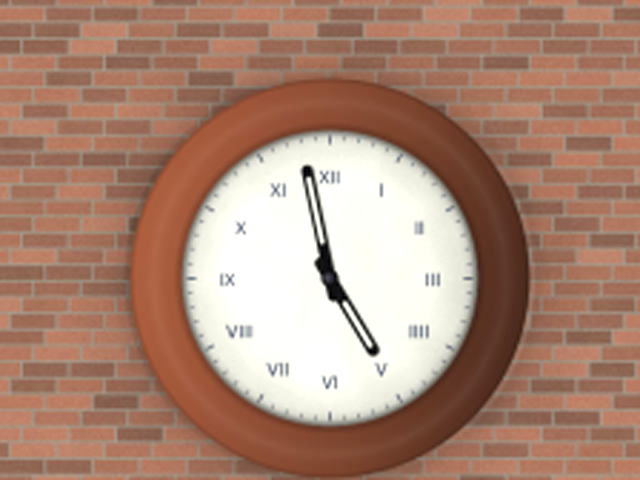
4:58
